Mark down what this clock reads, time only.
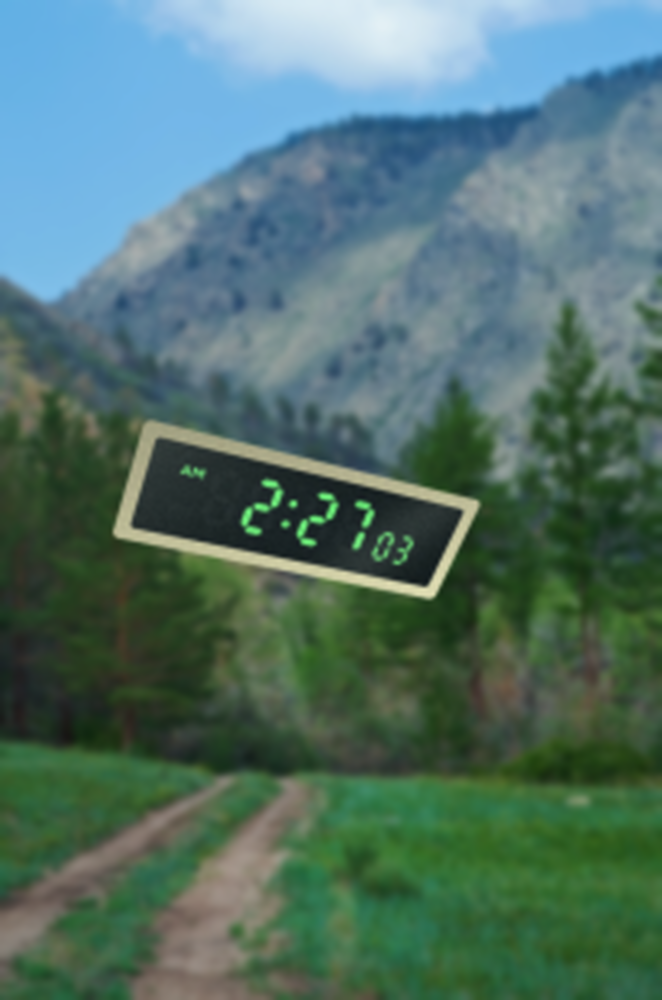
2:27:03
